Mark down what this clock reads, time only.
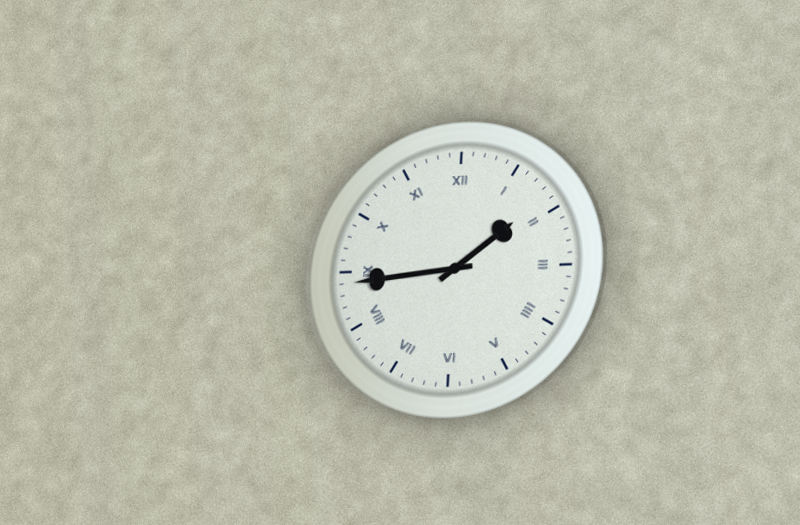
1:44
